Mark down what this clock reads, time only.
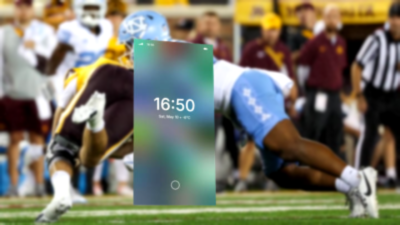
16:50
